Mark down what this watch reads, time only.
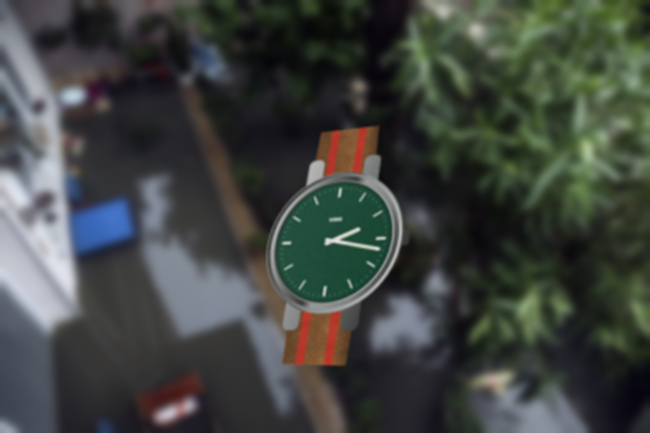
2:17
